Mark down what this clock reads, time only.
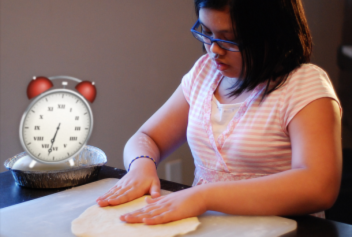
6:32
